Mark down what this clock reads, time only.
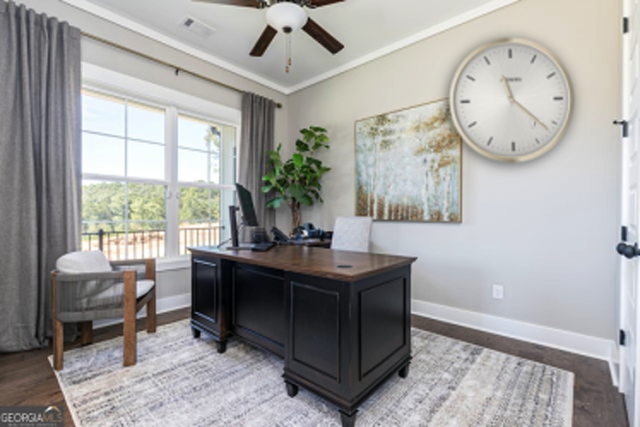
11:22
